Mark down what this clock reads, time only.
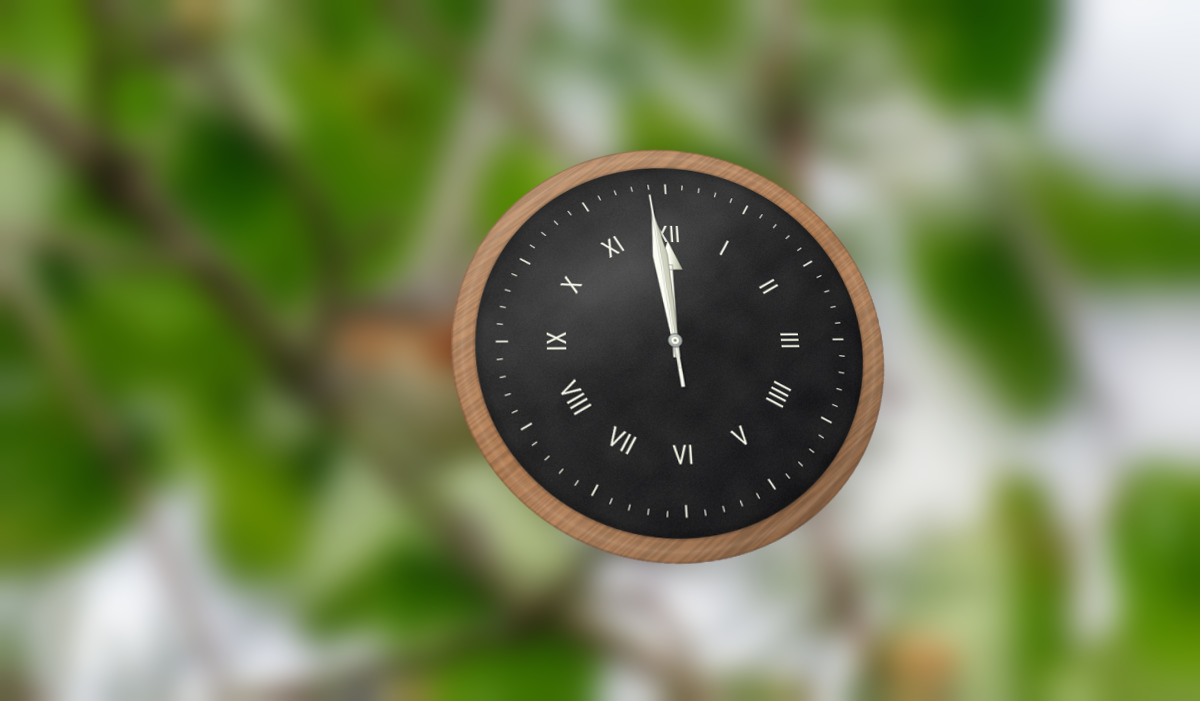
11:58:59
